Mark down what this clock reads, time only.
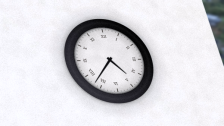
4:37
